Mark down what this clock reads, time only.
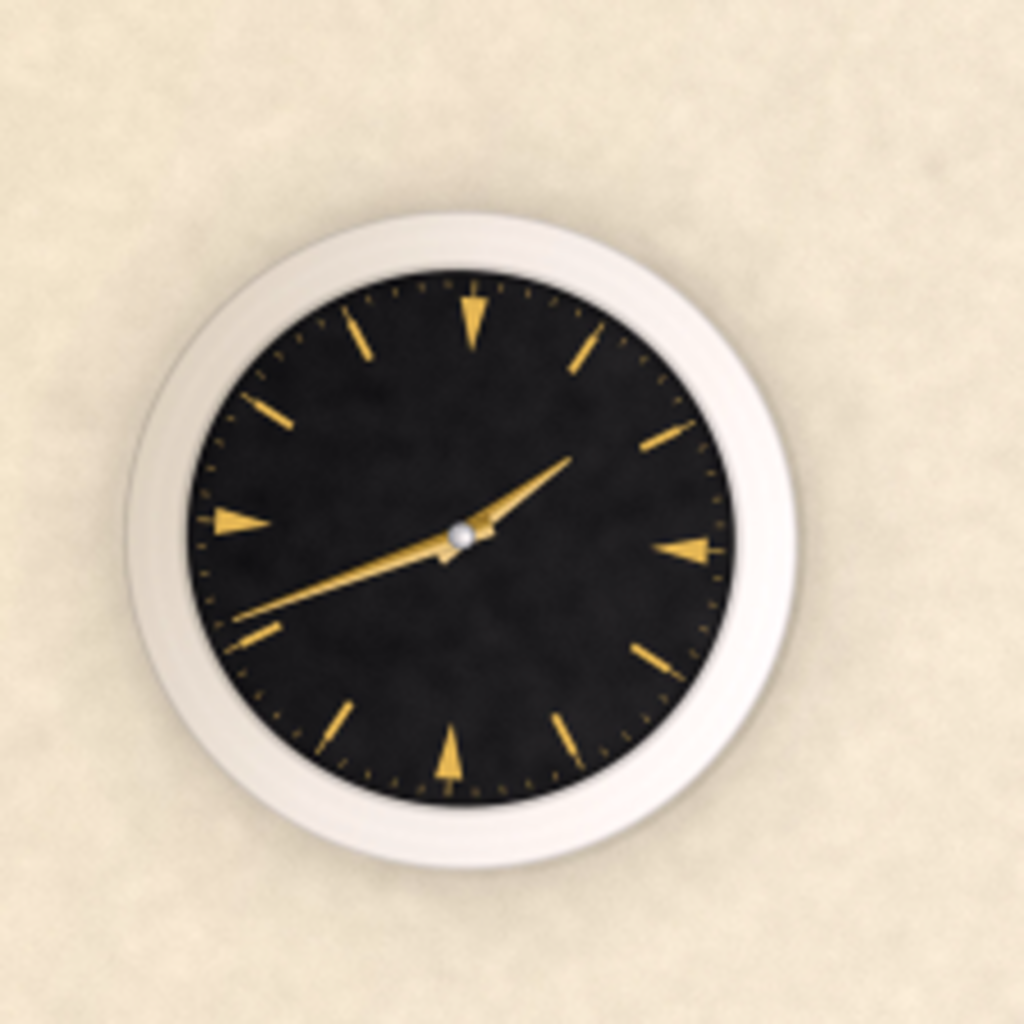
1:41
